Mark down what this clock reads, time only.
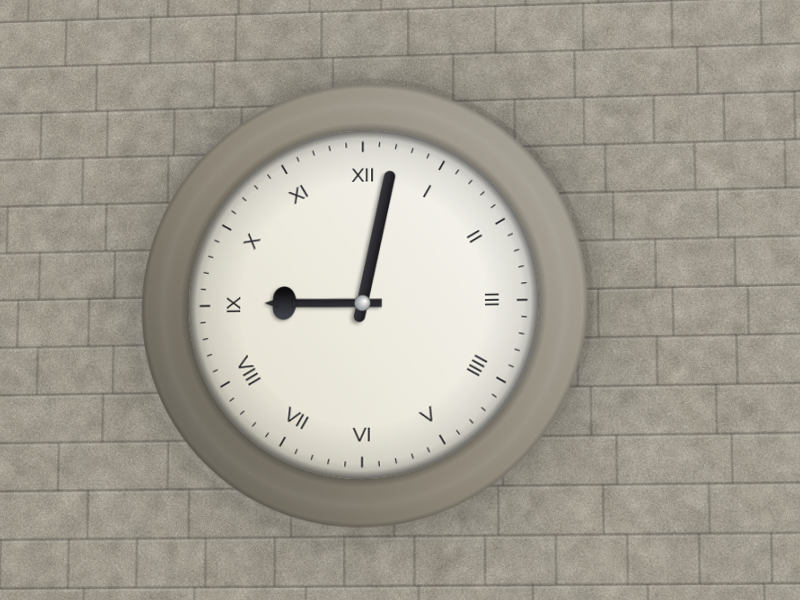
9:02
